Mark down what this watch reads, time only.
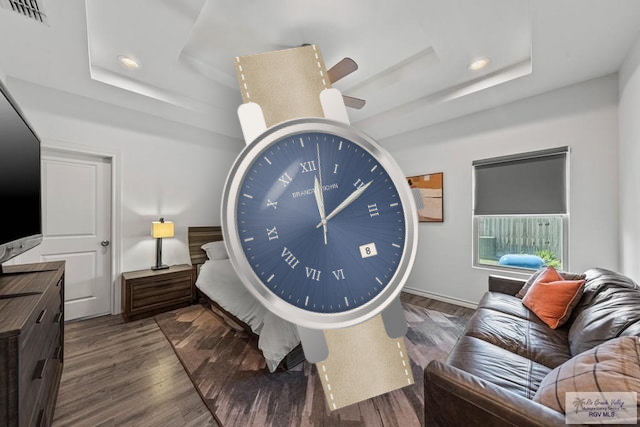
12:11:02
